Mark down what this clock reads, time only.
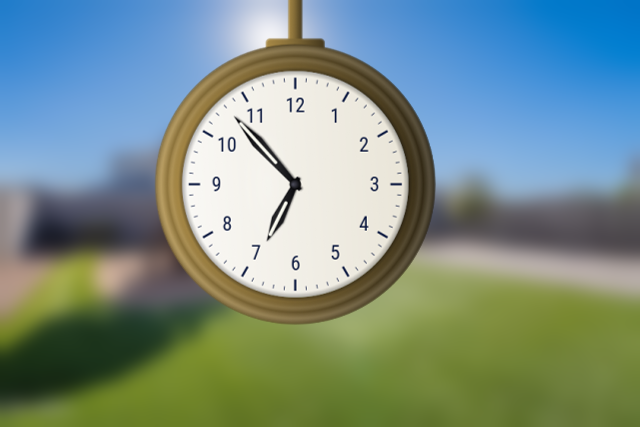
6:53
